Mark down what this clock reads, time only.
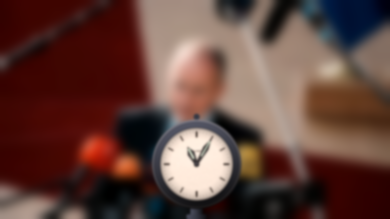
11:05
